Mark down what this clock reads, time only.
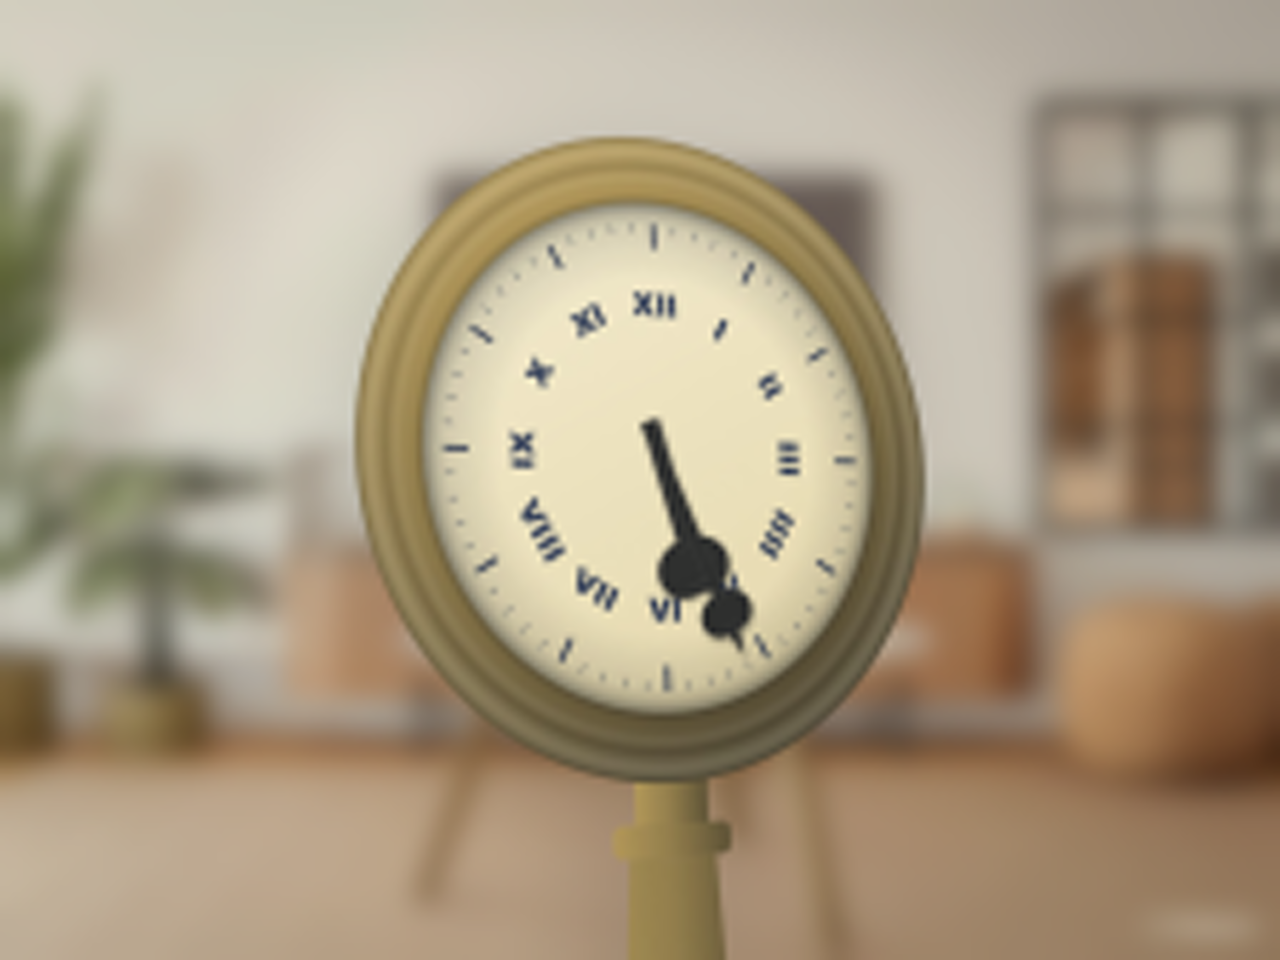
5:26
